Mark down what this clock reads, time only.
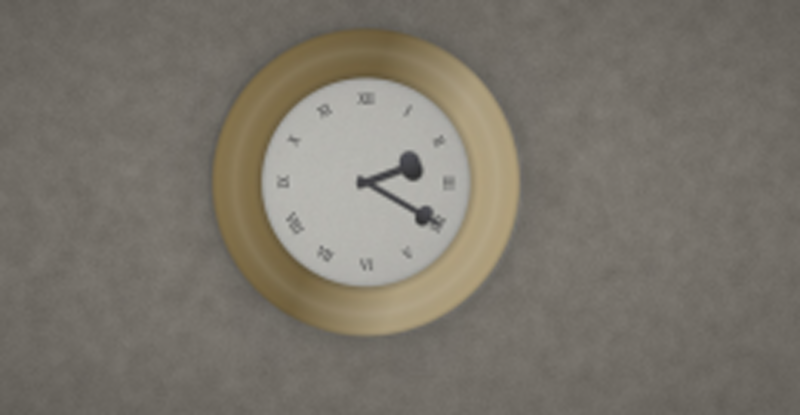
2:20
